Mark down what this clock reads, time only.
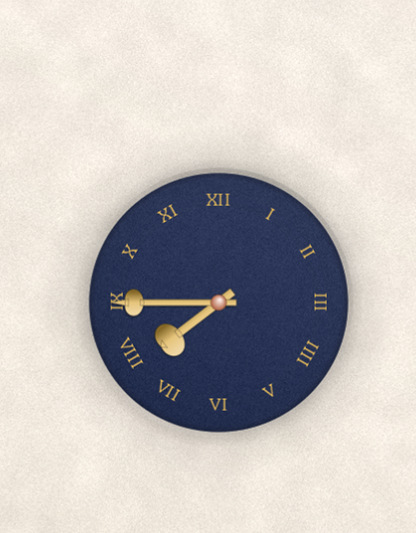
7:45
